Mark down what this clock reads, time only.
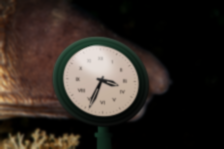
3:34
